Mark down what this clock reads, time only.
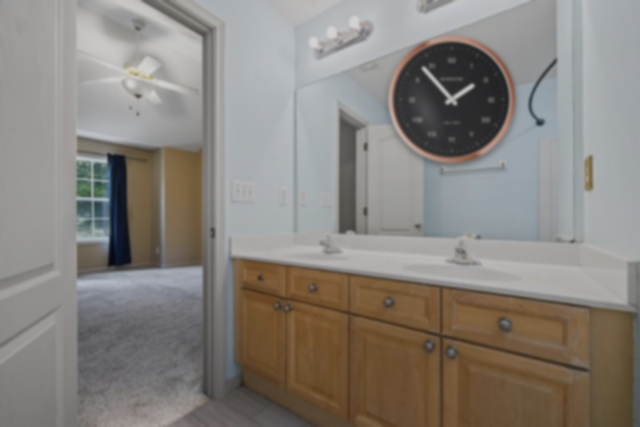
1:53
